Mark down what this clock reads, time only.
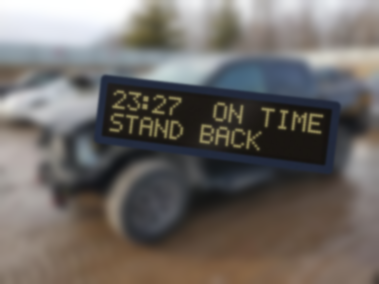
23:27
